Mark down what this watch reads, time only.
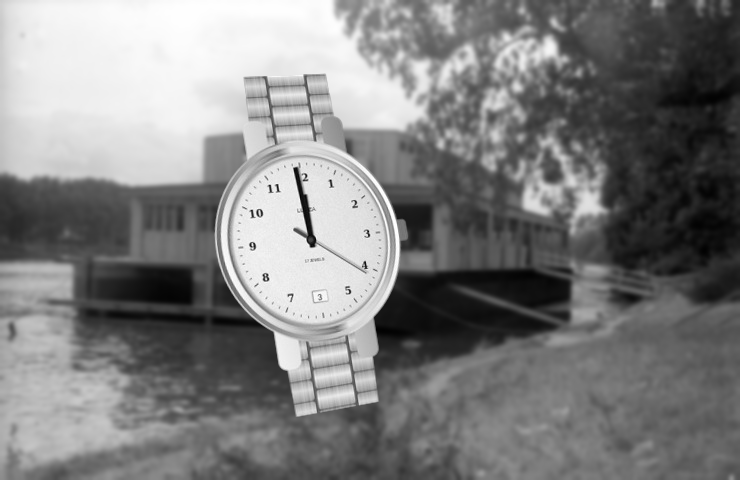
11:59:21
